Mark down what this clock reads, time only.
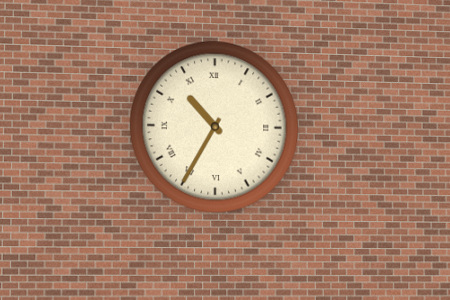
10:35
